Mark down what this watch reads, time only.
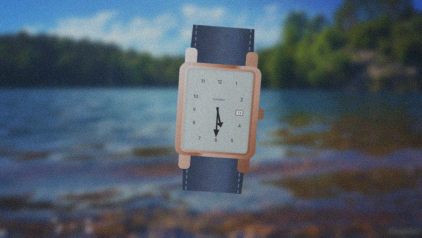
5:30
